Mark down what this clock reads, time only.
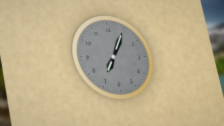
7:05
